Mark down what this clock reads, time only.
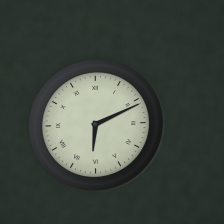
6:11
